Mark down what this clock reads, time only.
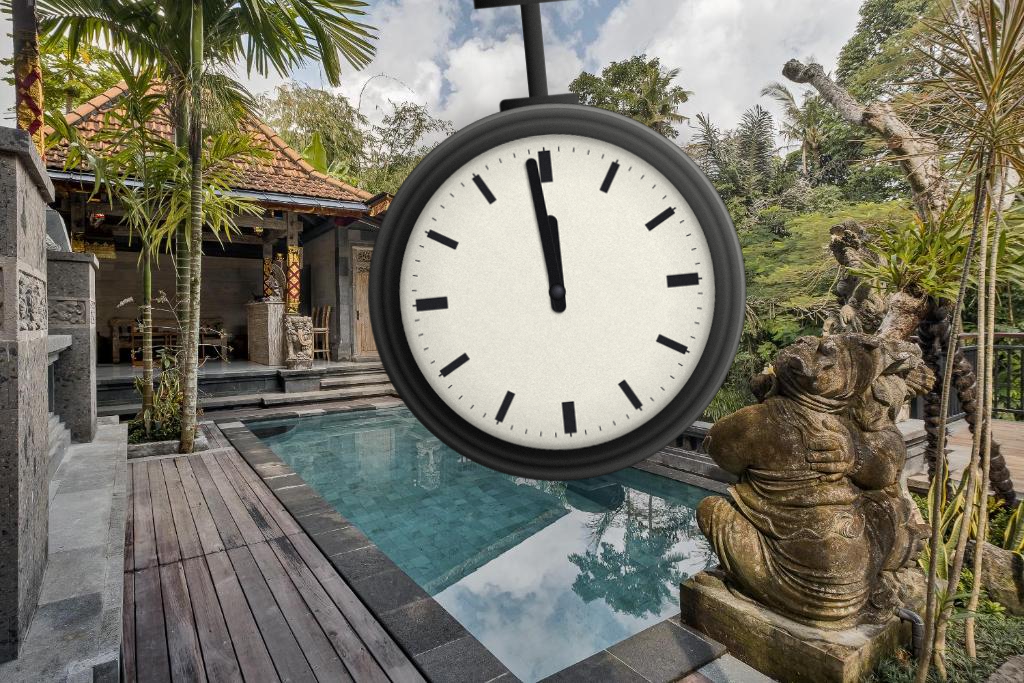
11:59
